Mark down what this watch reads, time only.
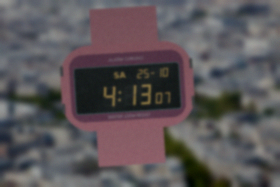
4:13
